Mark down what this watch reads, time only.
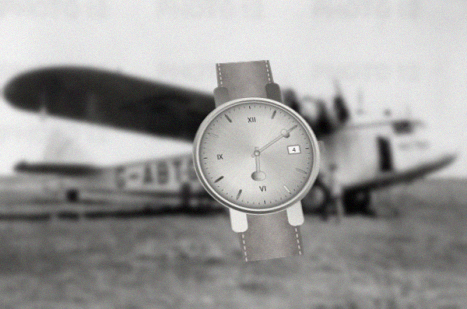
6:10
